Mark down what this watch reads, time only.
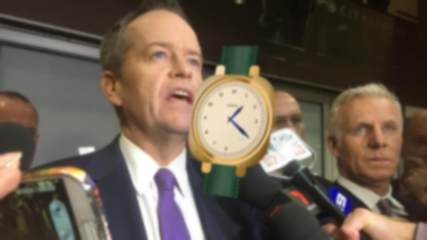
1:21
